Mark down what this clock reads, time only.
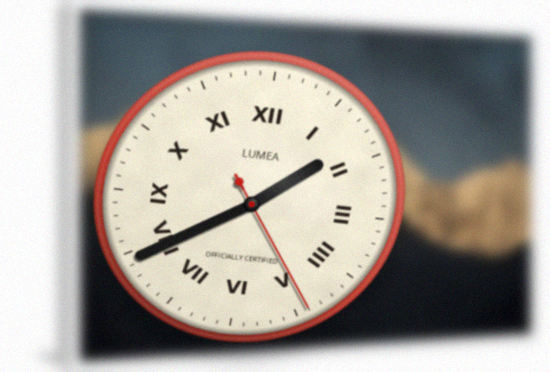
1:39:24
